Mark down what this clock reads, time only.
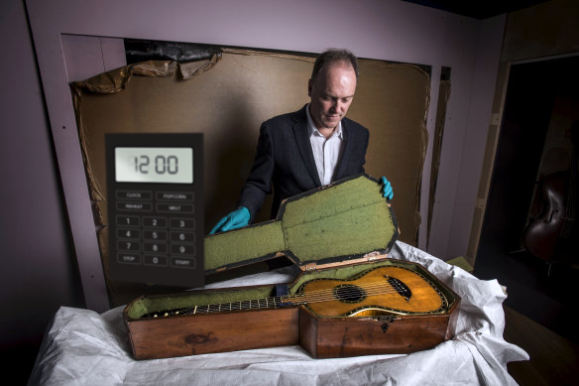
12:00
